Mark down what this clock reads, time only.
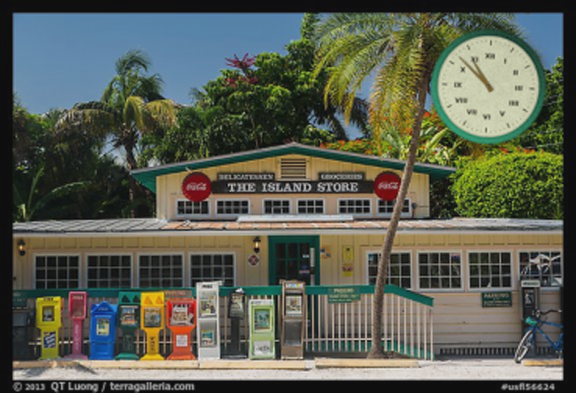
10:52
